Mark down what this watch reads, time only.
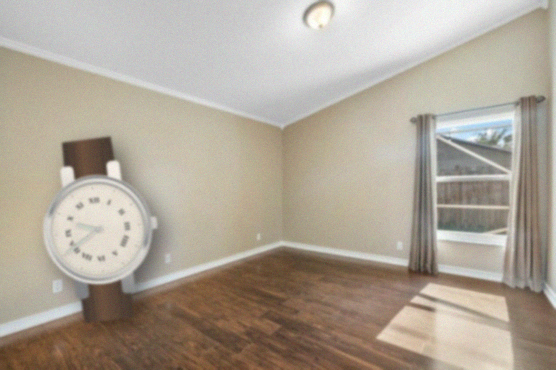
9:40
